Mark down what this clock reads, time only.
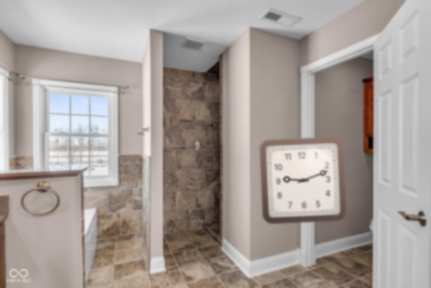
9:12
